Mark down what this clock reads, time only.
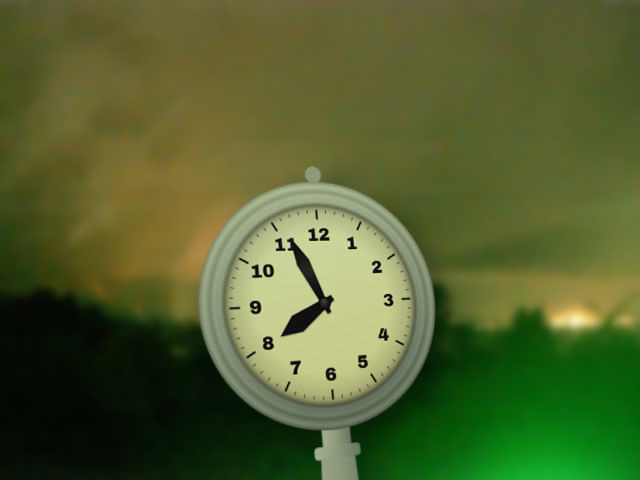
7:56
